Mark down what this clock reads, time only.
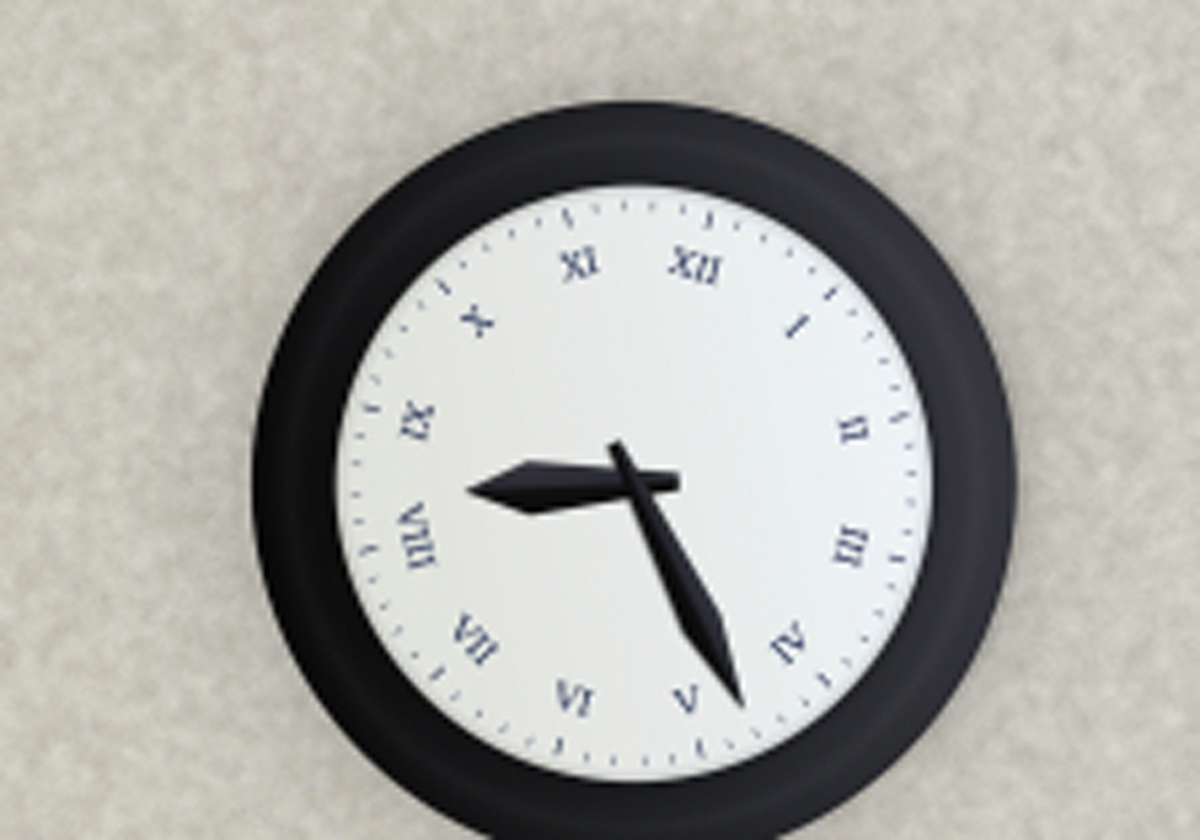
8:23
